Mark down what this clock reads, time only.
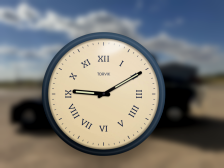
9:10
